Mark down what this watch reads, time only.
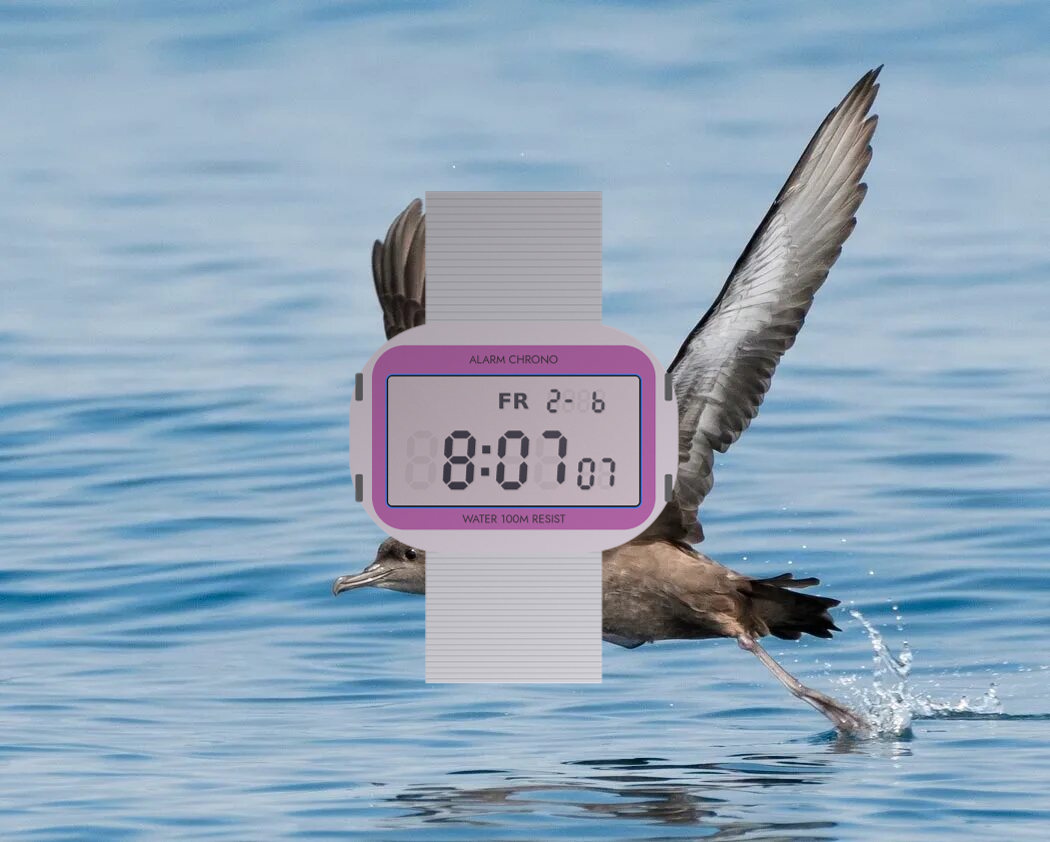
8:07:07
